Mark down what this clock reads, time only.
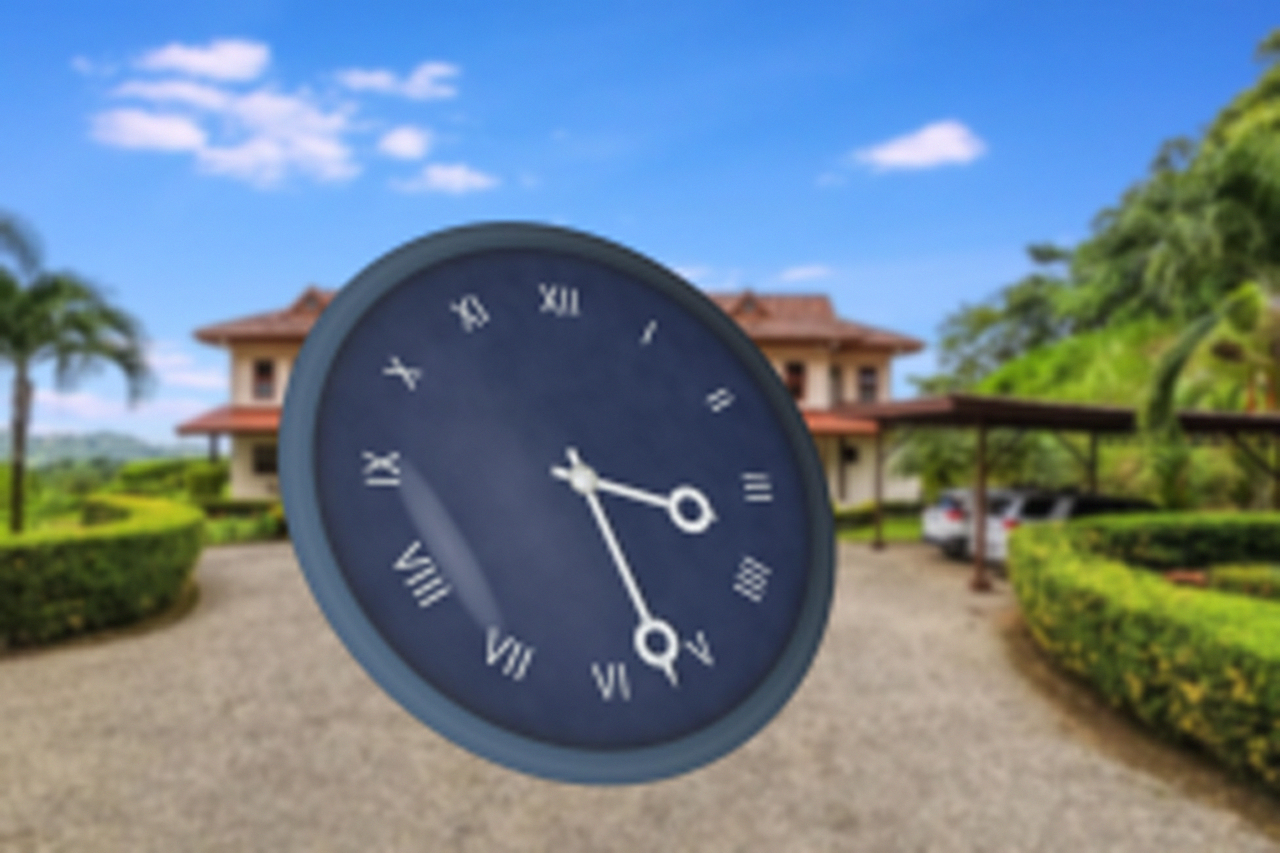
3:27
